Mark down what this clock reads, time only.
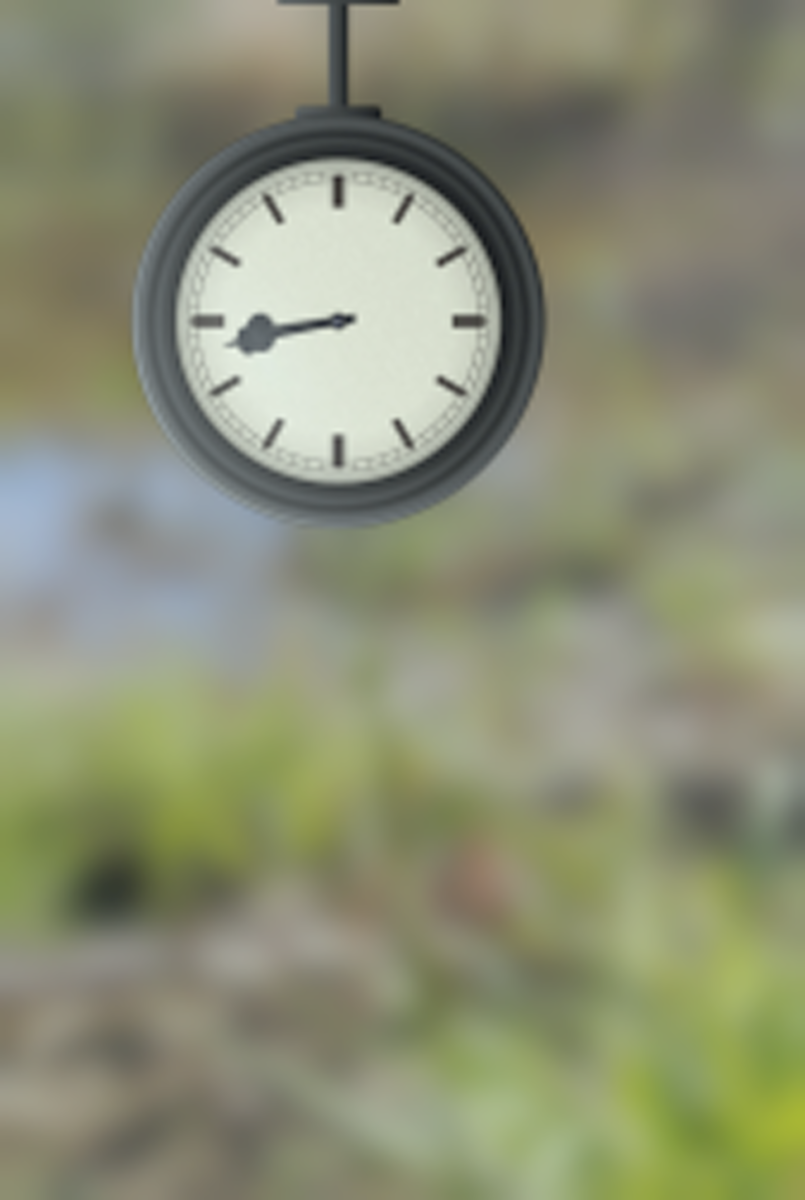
8:43
